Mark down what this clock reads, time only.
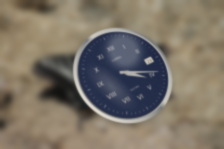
4:19
